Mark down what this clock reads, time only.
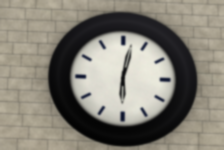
6:02
